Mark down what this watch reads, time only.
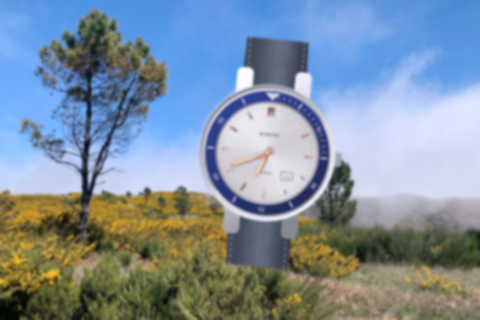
6:41
